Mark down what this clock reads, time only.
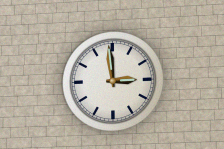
2:59
